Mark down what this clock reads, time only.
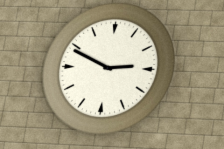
2:49
